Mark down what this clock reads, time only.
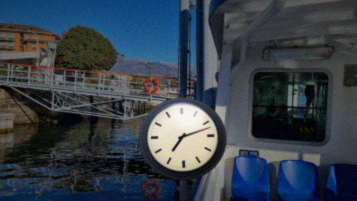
7:12
